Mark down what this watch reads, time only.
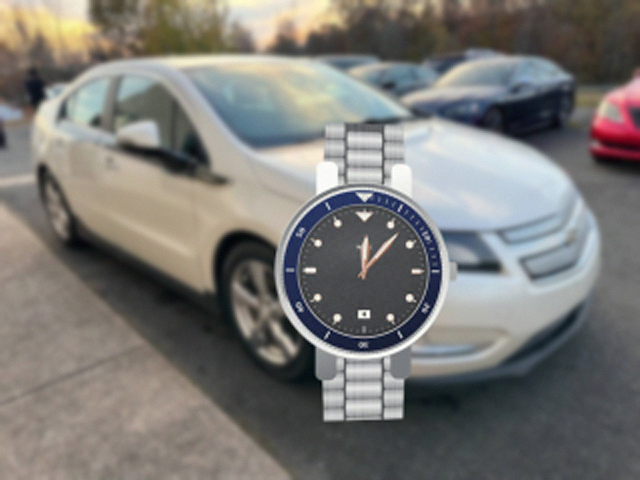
12:07
